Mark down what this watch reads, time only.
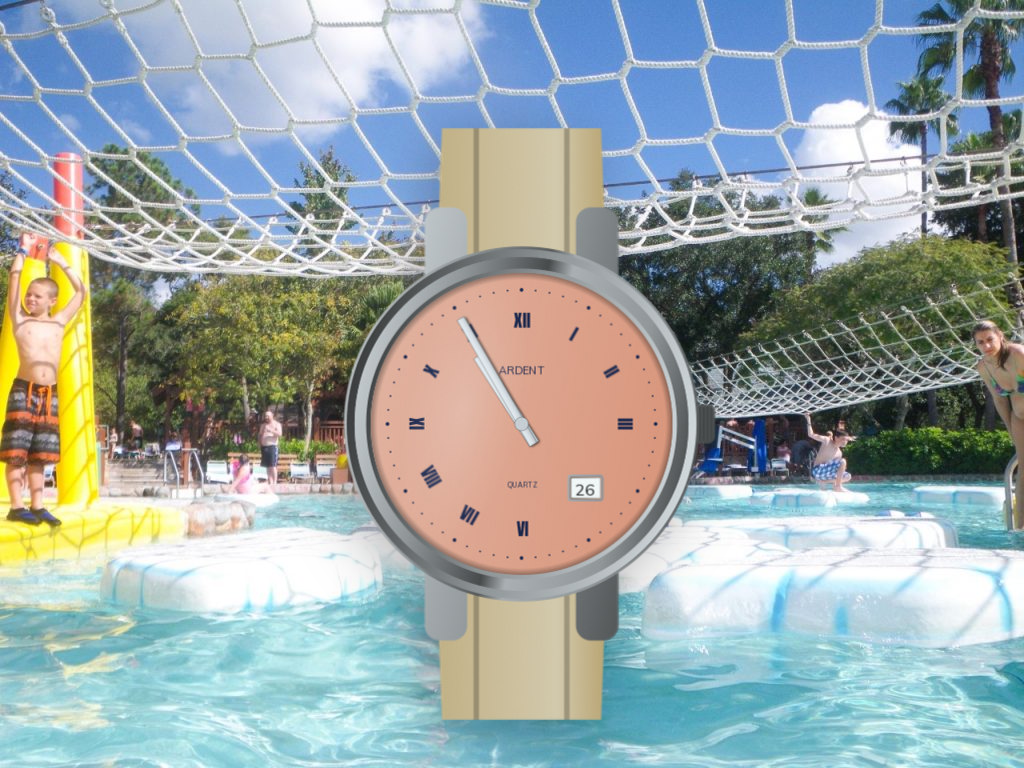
10:55
